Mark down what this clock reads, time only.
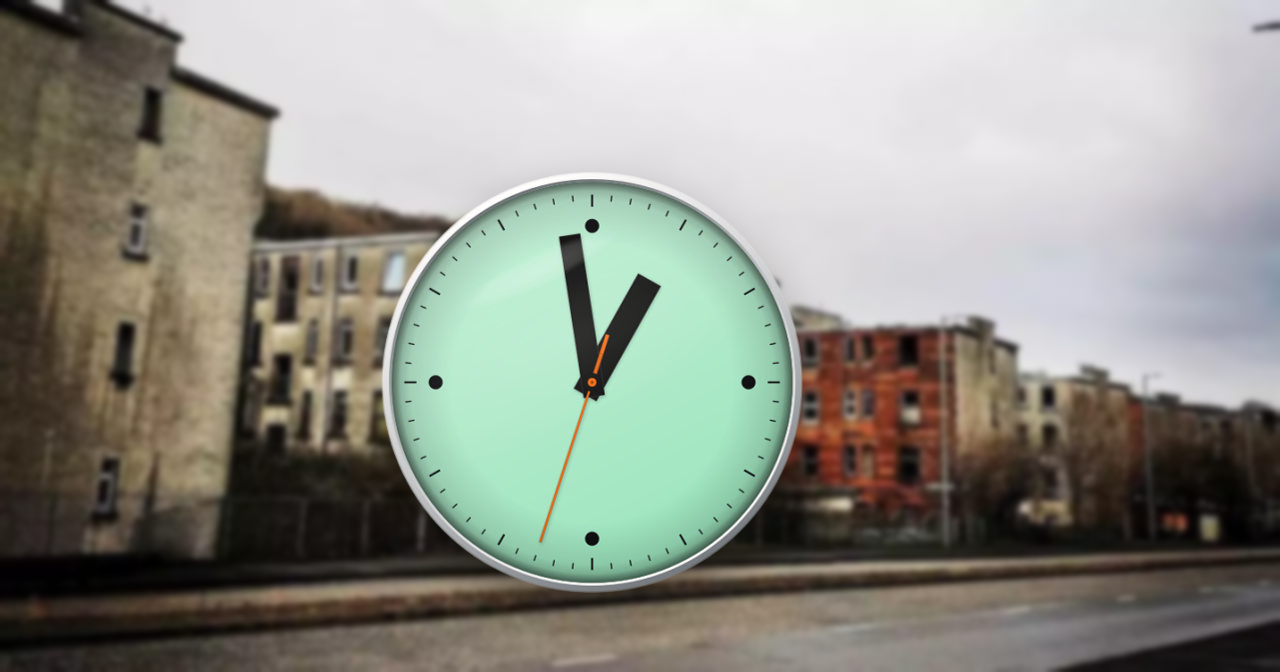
12:58:33
